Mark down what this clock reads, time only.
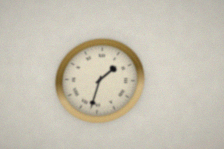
1:32
